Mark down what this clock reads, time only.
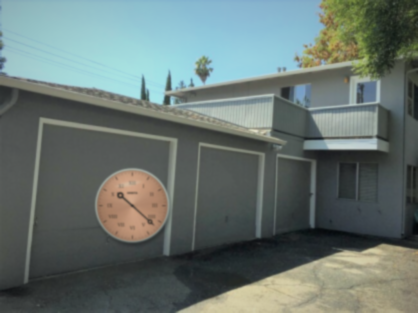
10:22
